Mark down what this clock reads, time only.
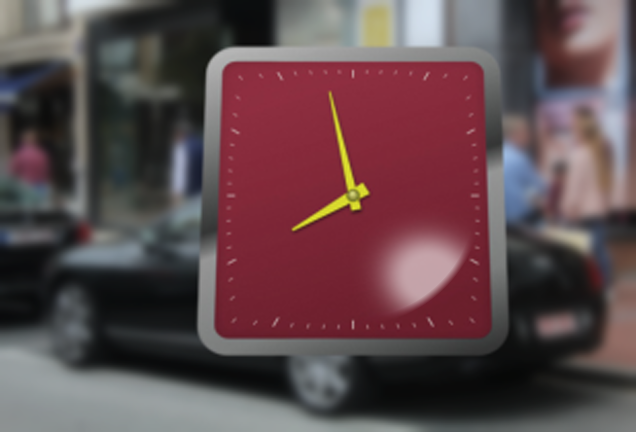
7:58
